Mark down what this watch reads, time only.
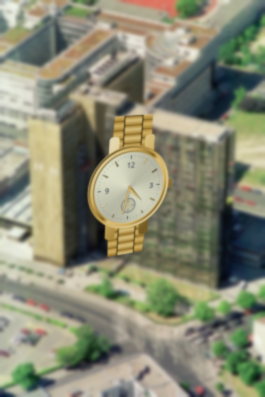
4:32
